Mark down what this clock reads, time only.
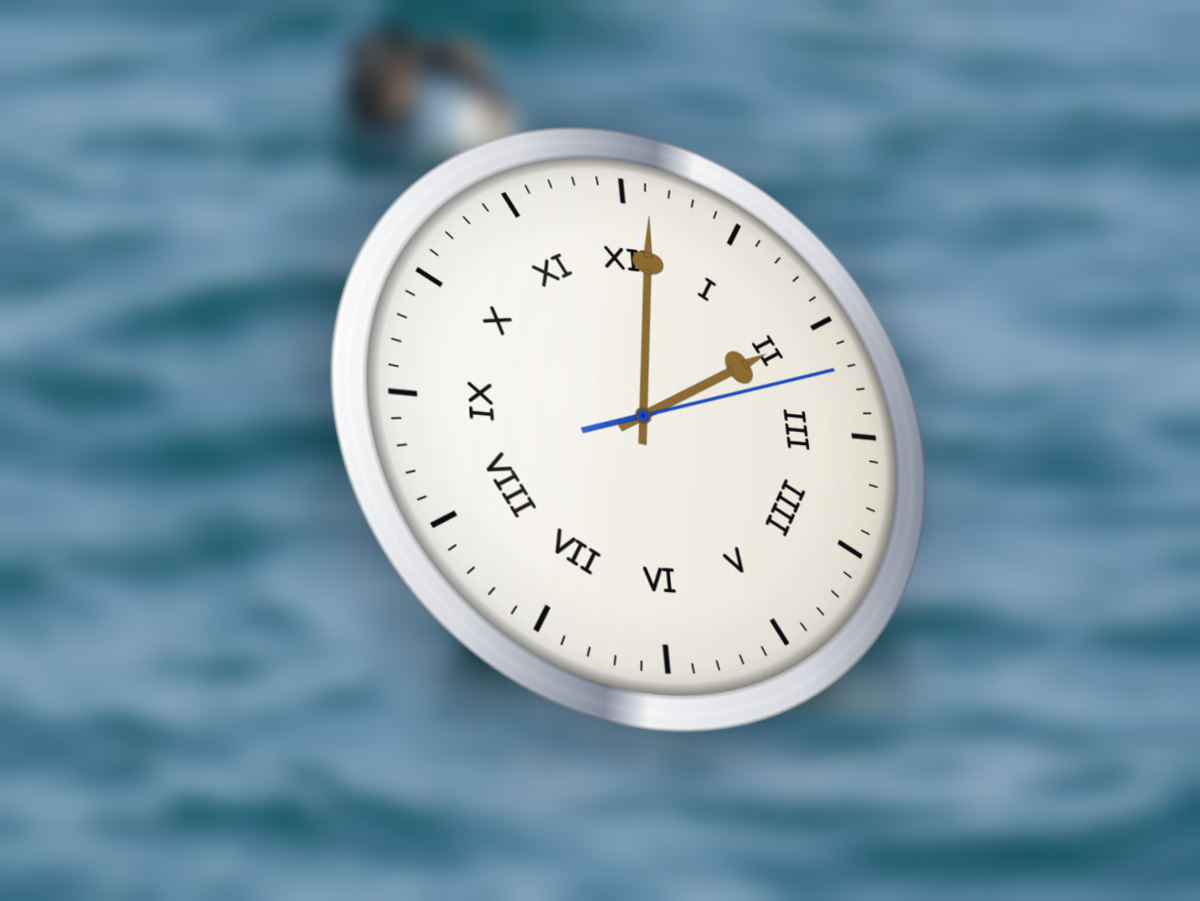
2:01:12
